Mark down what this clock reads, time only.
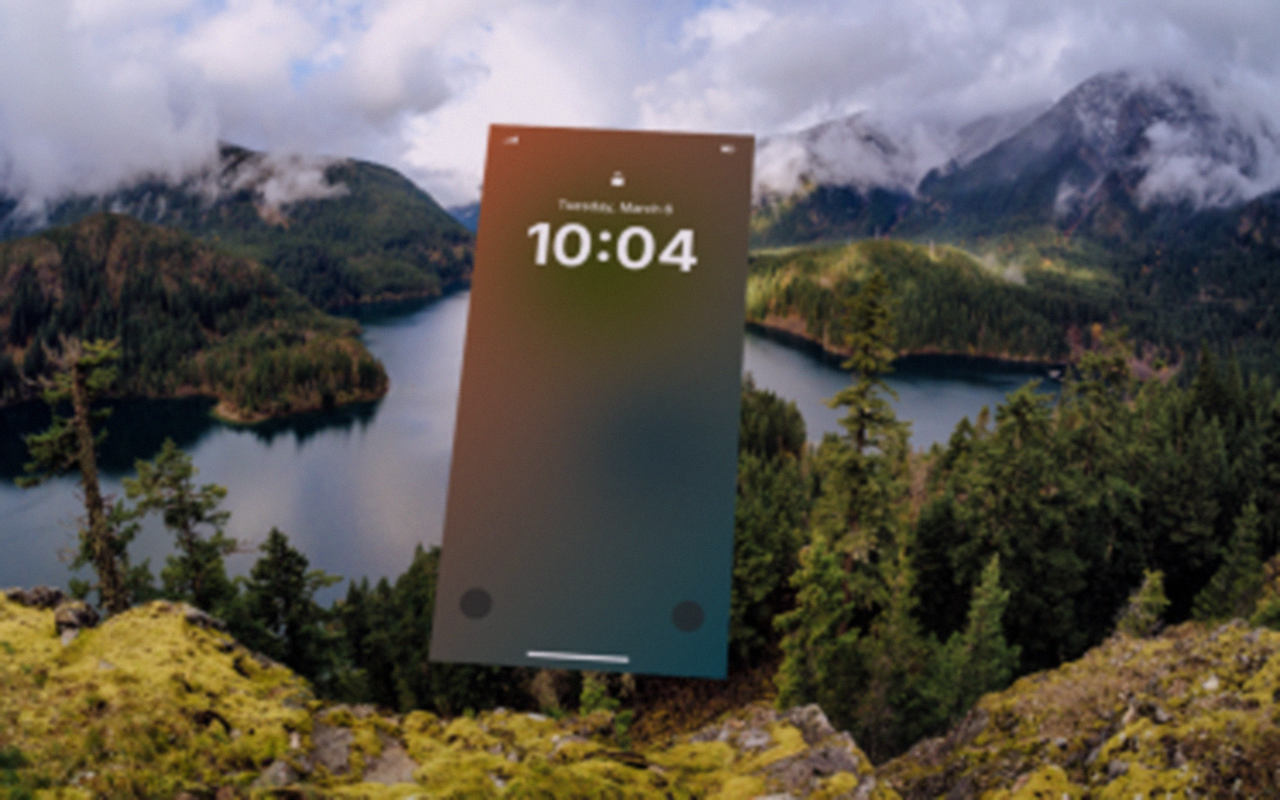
10:04
